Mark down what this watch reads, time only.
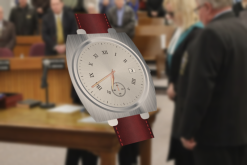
6:41
